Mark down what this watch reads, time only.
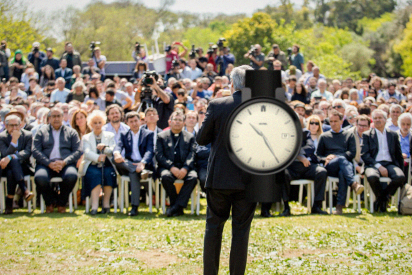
10:25
